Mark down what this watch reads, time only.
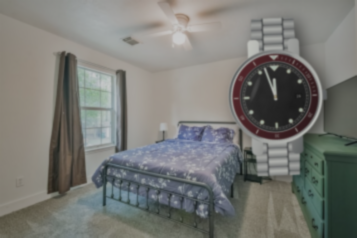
11:57
